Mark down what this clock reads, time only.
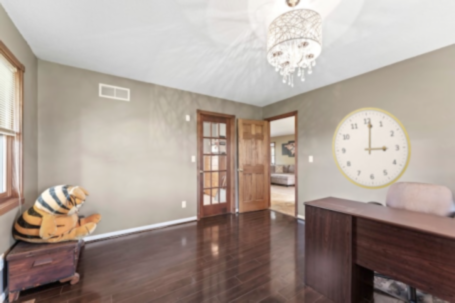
3:01
